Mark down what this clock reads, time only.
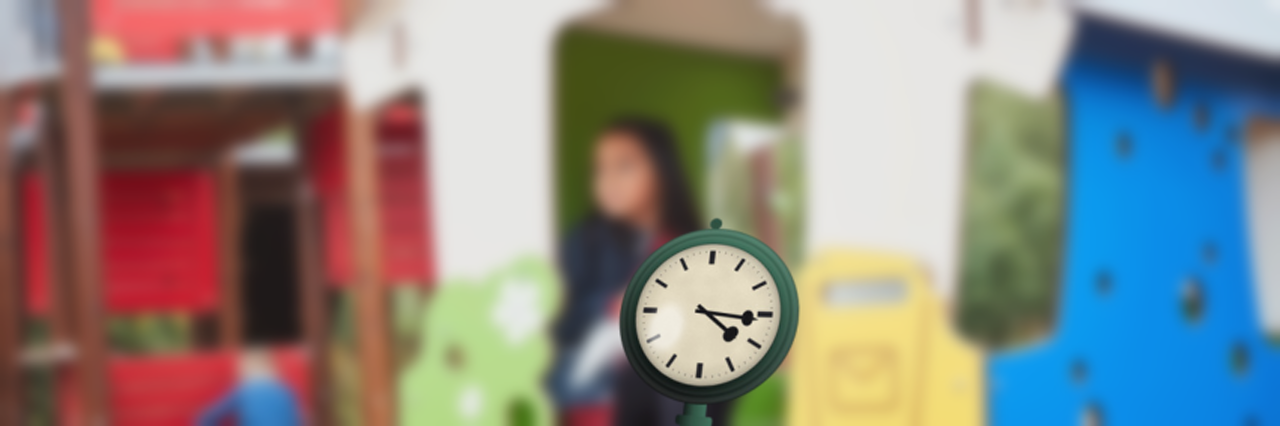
4:16
